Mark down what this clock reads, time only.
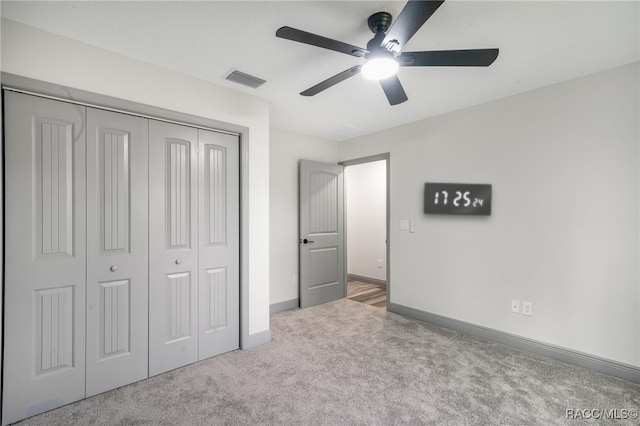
17:25
